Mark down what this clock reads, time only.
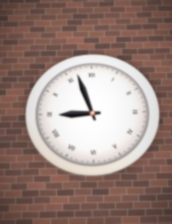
8:57
